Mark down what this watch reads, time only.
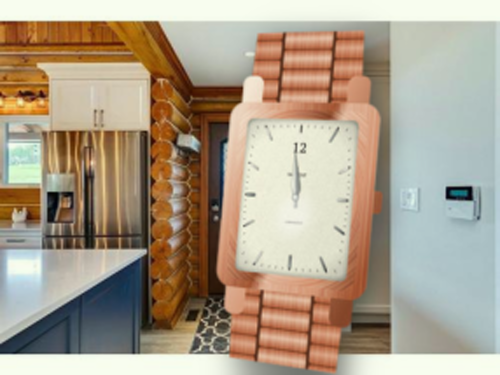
11:59
